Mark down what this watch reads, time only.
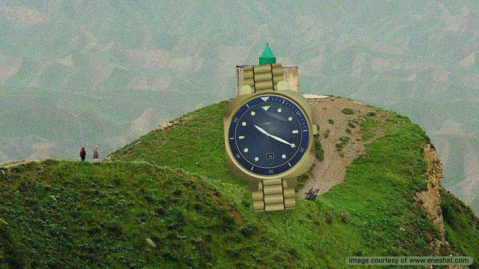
10:20
